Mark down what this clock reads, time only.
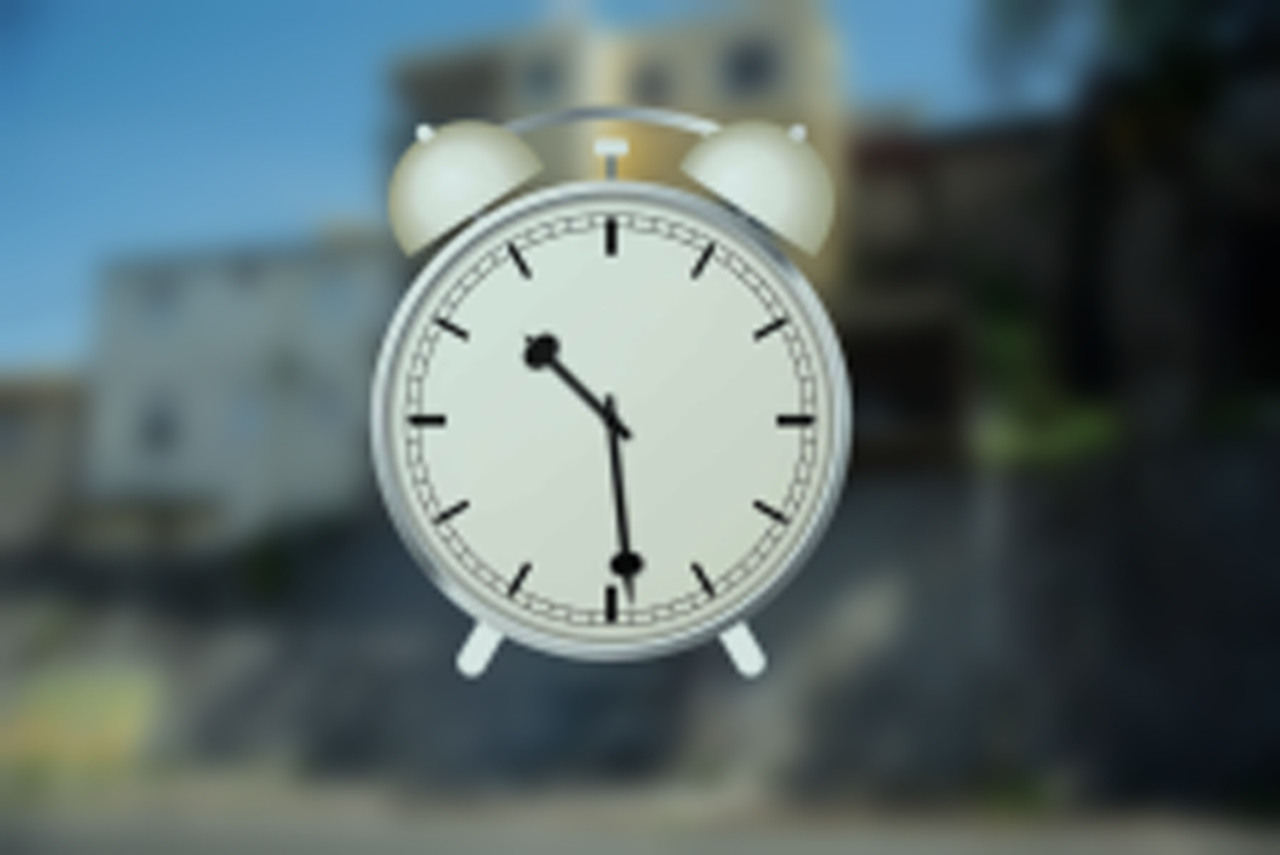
10:29
